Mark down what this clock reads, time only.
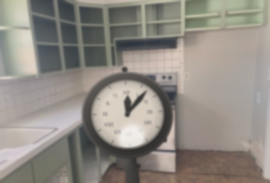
12:07
